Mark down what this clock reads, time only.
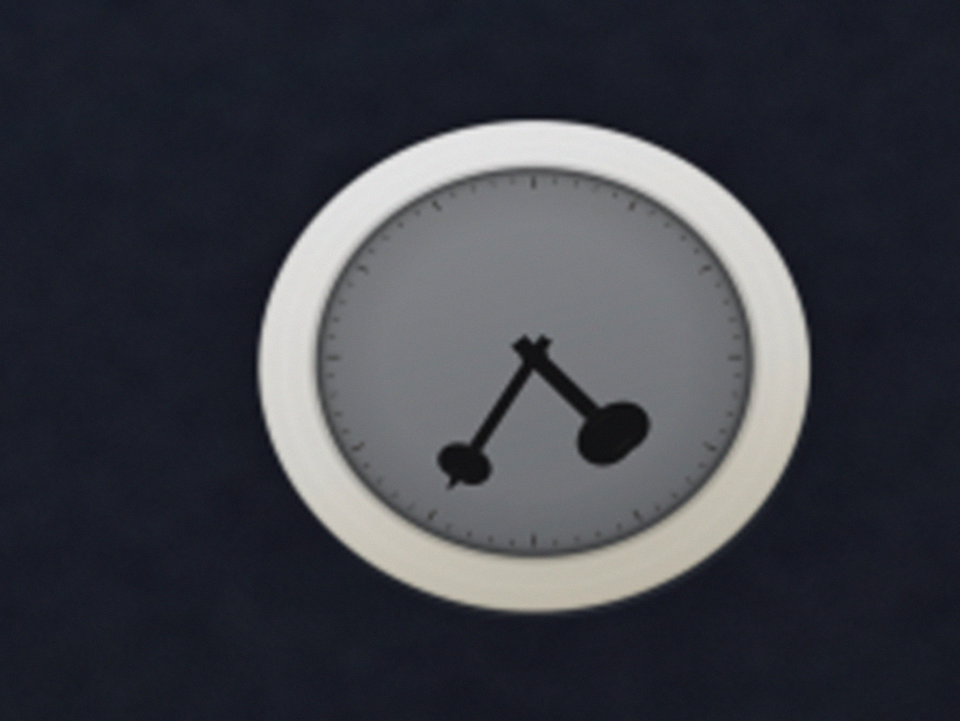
4:35
